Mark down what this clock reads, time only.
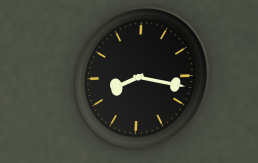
8:17
